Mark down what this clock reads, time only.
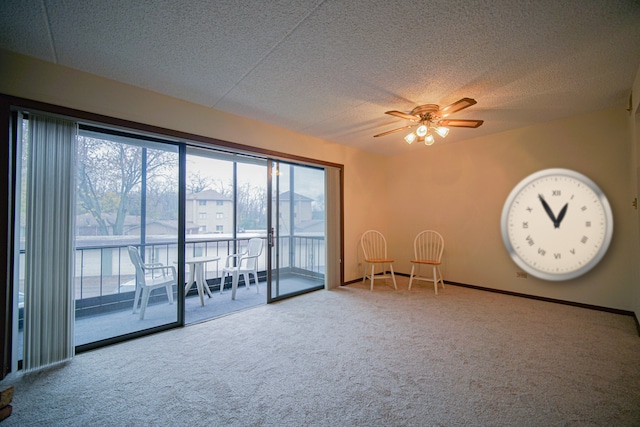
12:55
